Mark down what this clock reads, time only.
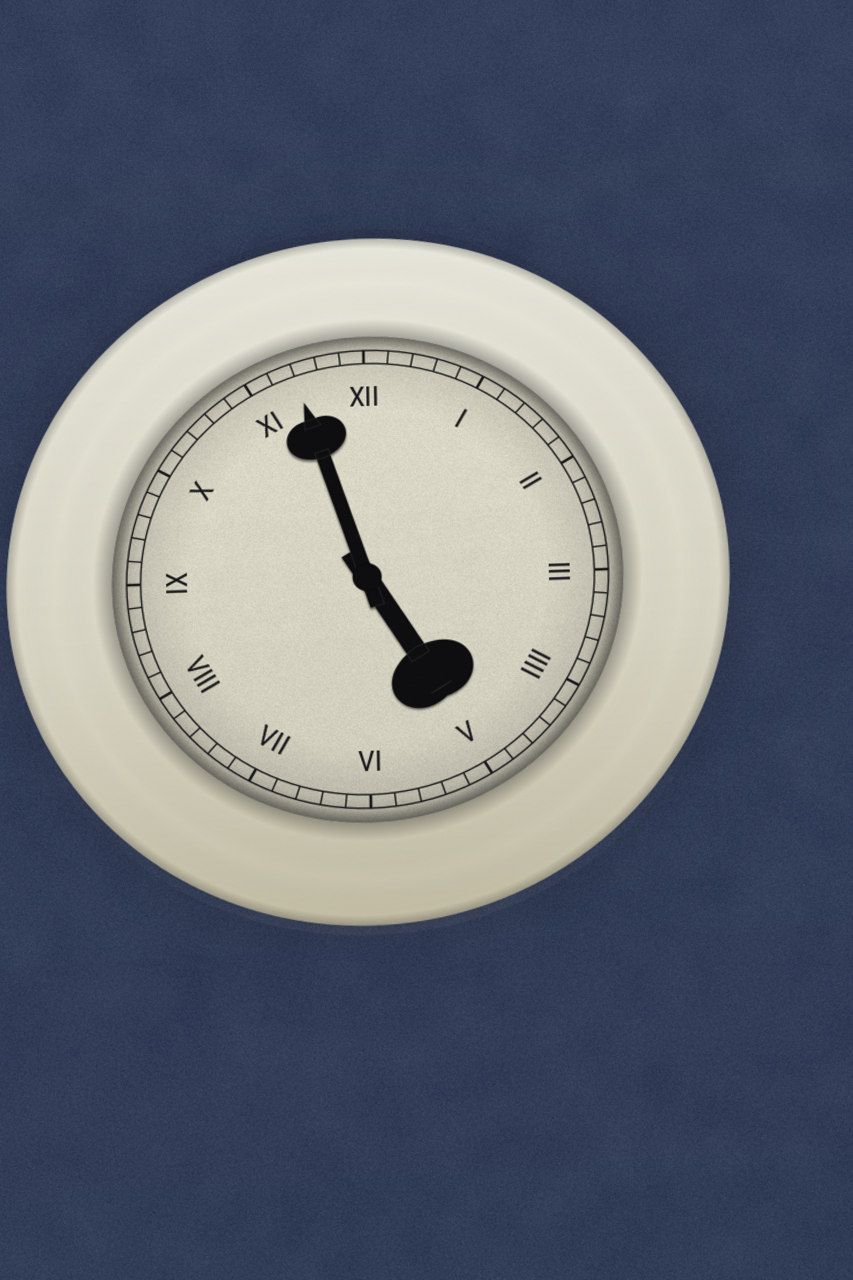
4:57
